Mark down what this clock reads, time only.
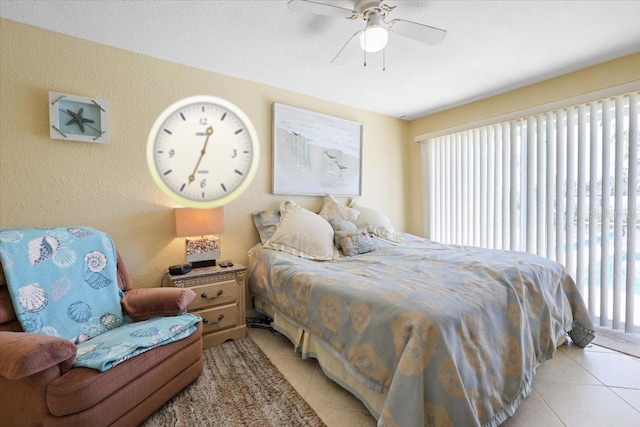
12:34
